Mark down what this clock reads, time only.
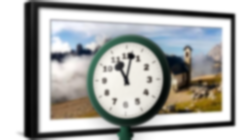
11:02
